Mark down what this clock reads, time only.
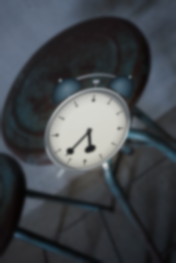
5:37
